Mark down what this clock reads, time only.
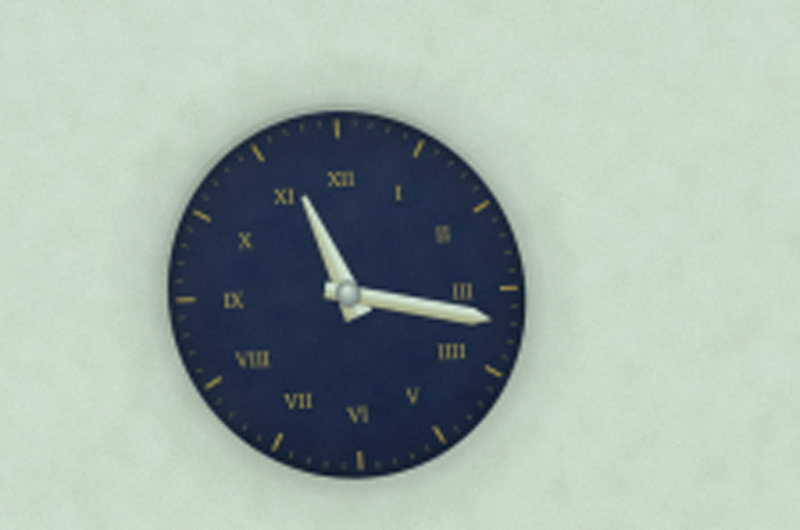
11:17
